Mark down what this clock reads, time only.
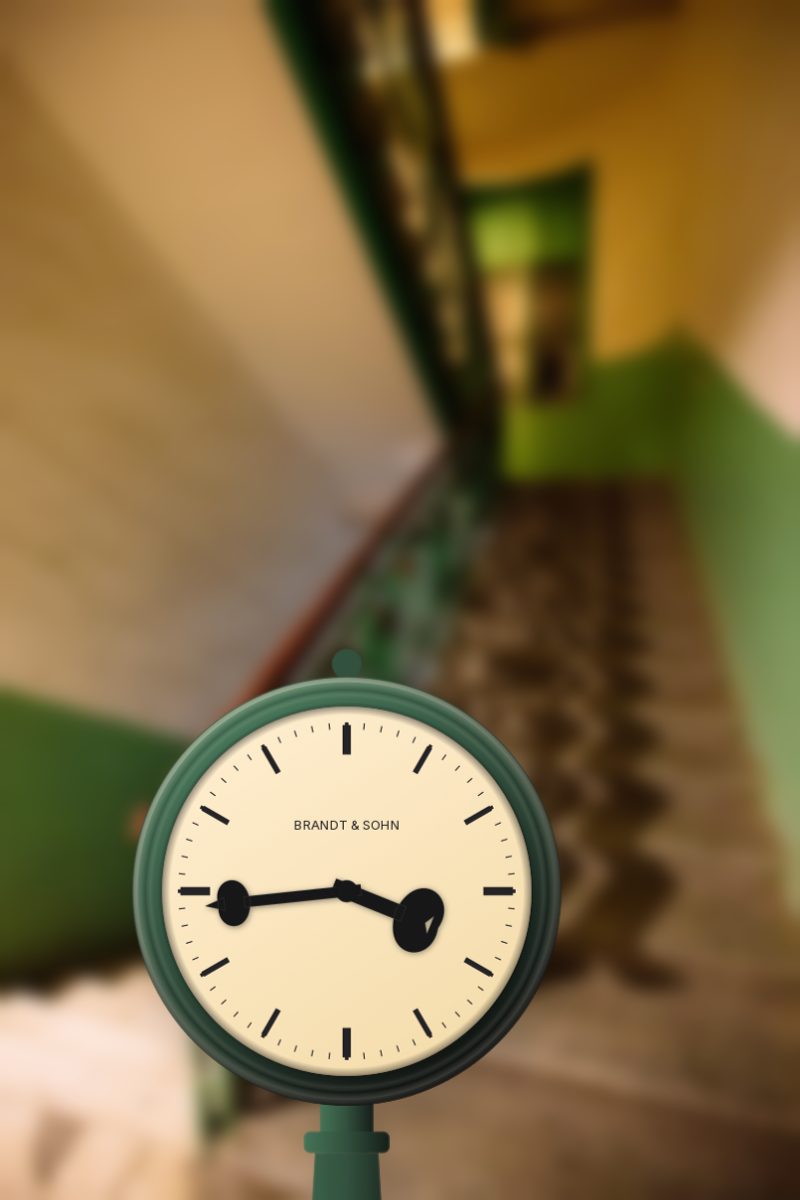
3:44
